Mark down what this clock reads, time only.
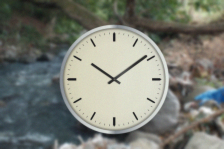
10:09
